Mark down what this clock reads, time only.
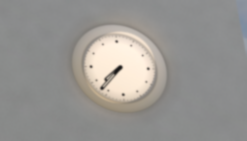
7:37
